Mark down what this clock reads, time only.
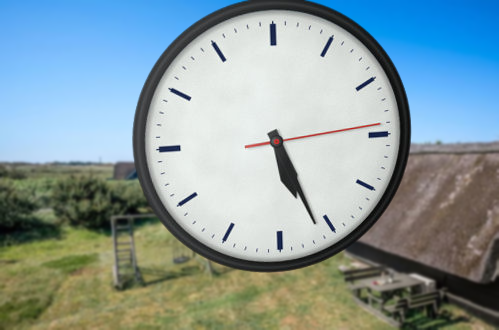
5:26:14
